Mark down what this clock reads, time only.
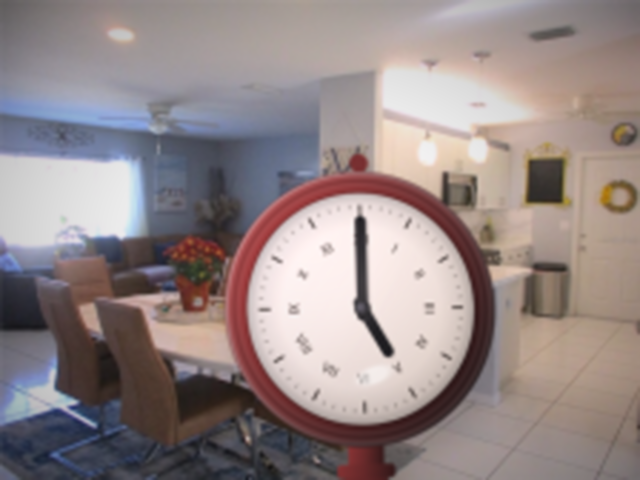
5:00
